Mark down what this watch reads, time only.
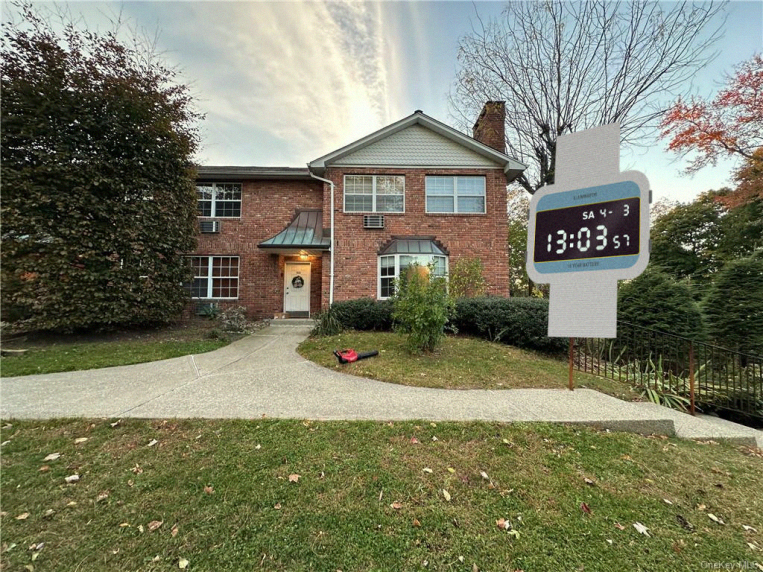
13:03:57
